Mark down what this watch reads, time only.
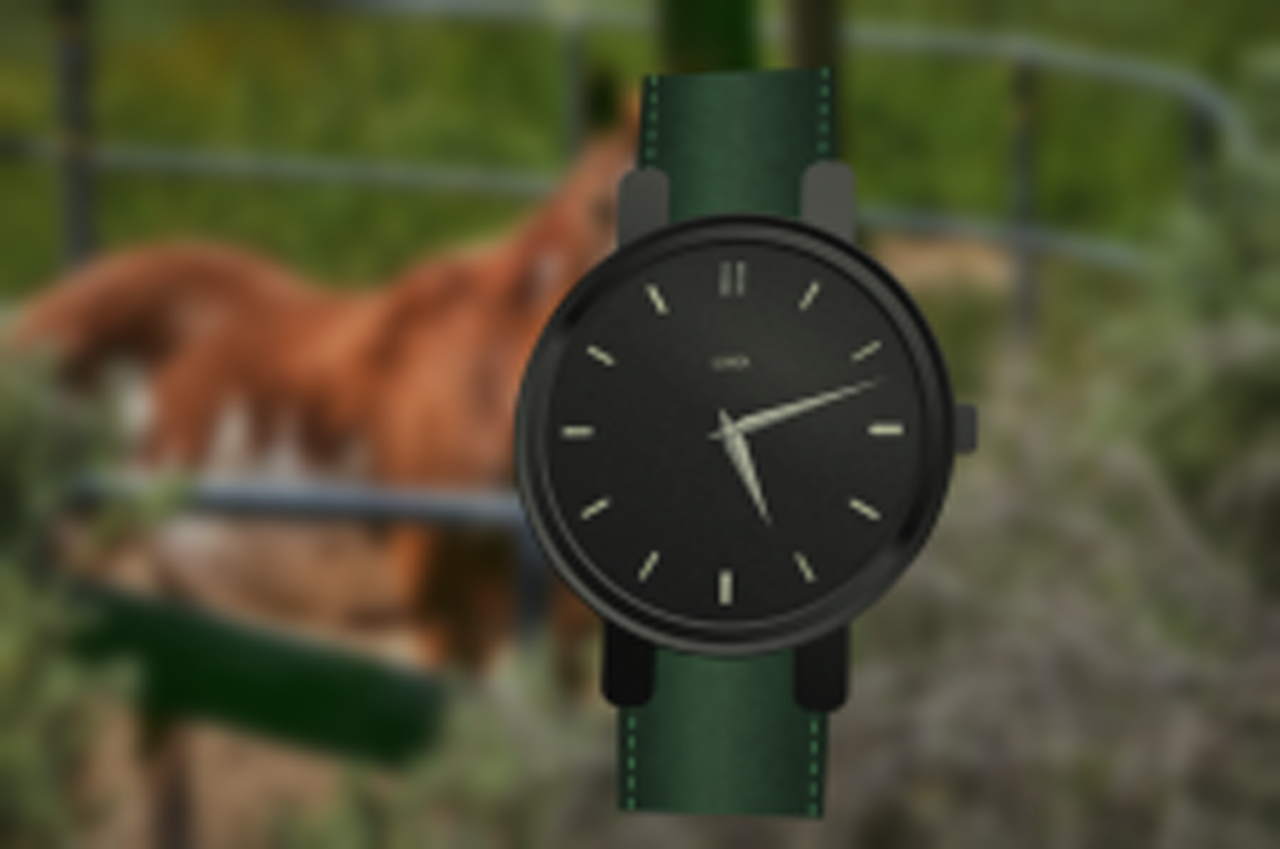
5:12
